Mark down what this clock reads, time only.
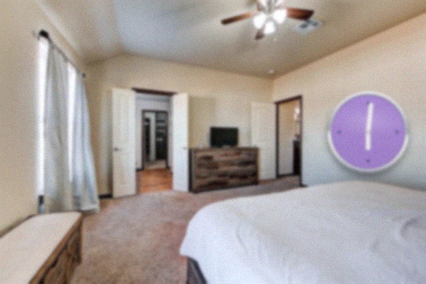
6:01
